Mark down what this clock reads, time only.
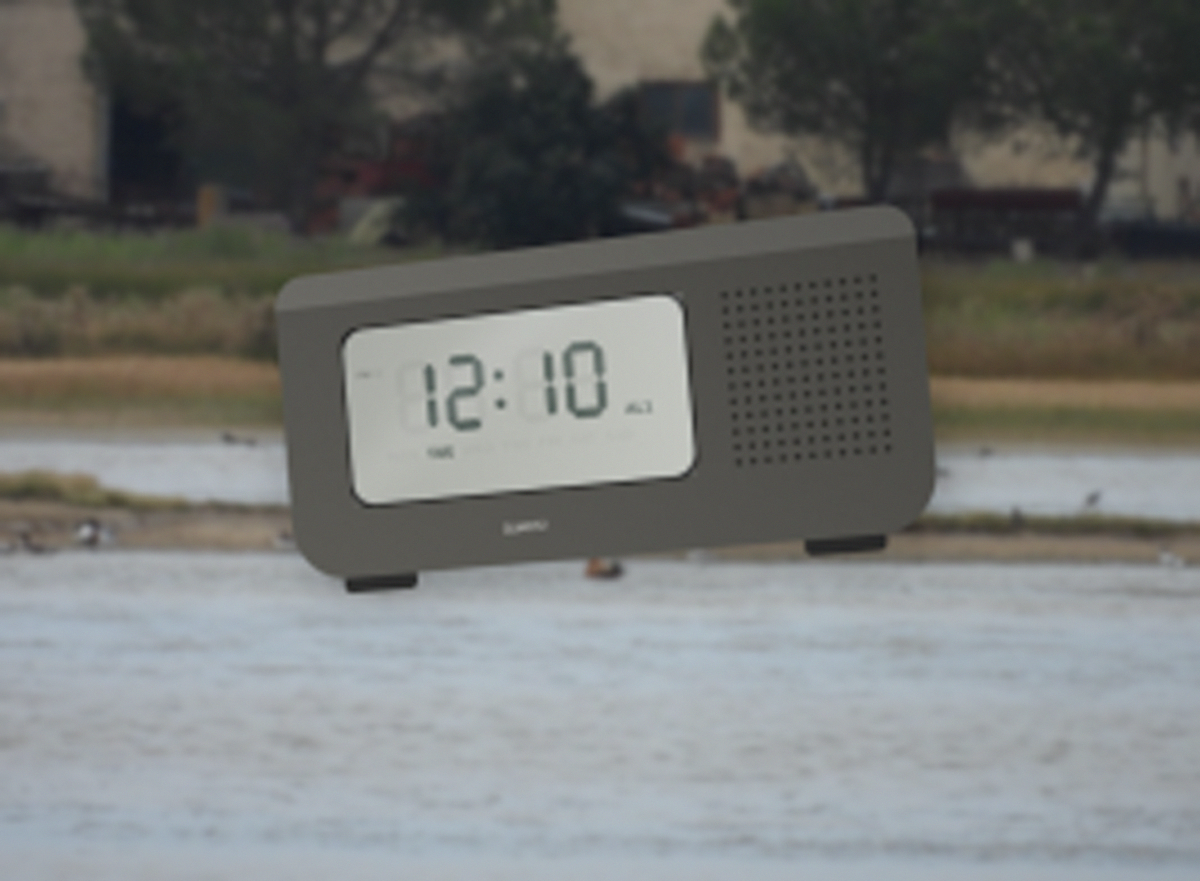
12:10
